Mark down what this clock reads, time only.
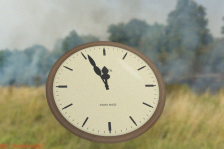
11:56
